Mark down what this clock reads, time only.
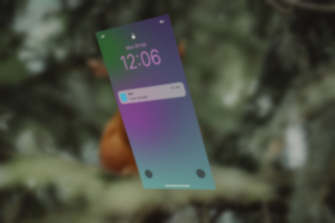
12:06
